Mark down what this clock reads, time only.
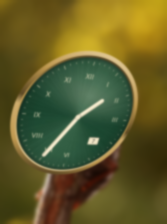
1:35
